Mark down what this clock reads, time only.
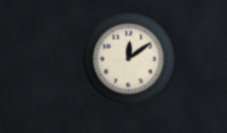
12:09
